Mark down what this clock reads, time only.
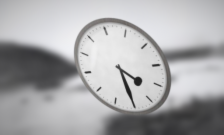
4:30
